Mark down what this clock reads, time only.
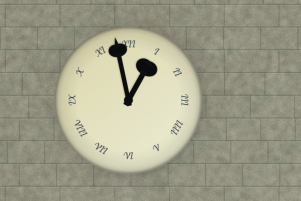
12:58
